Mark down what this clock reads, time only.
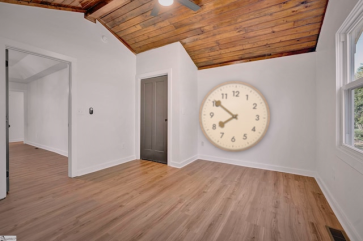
7:51
